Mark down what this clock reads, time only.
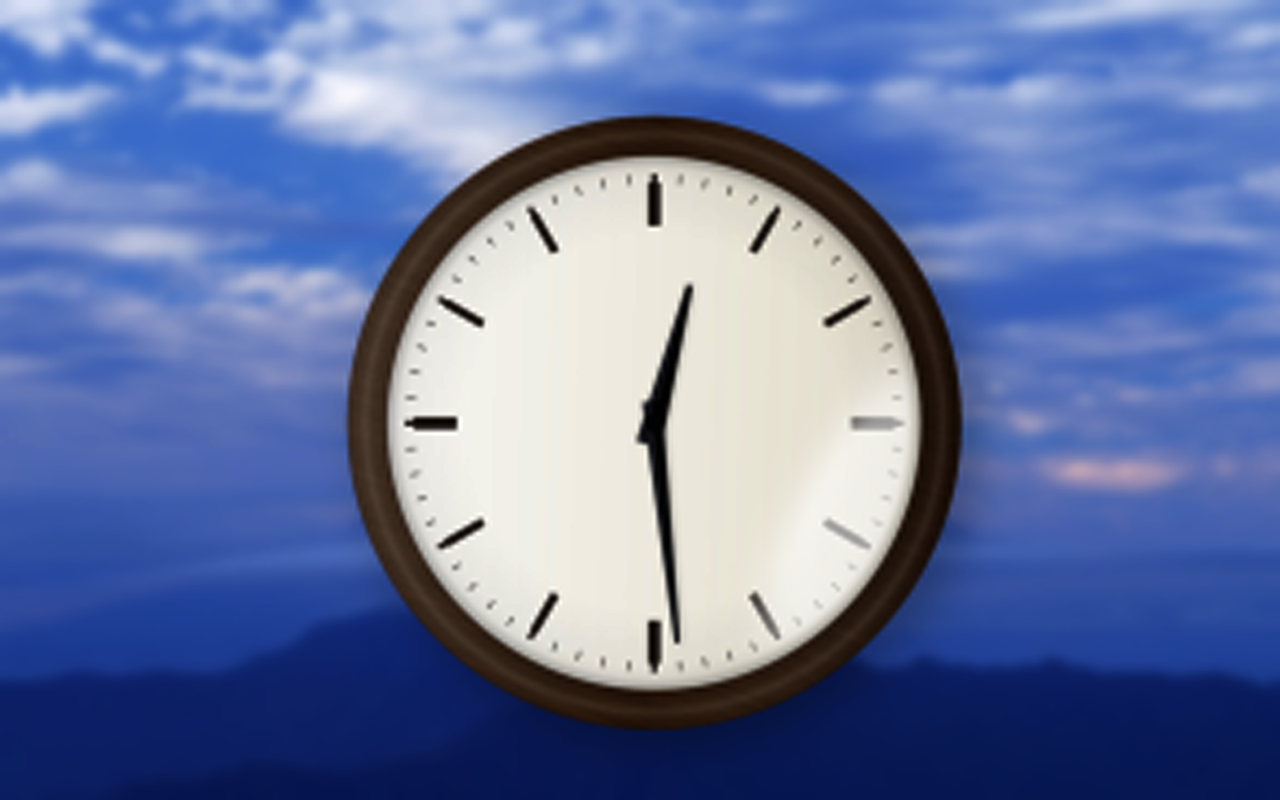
12:29
